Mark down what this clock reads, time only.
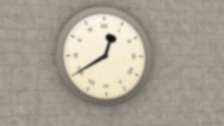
12:40
